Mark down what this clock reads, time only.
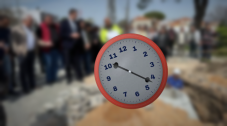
10:22
